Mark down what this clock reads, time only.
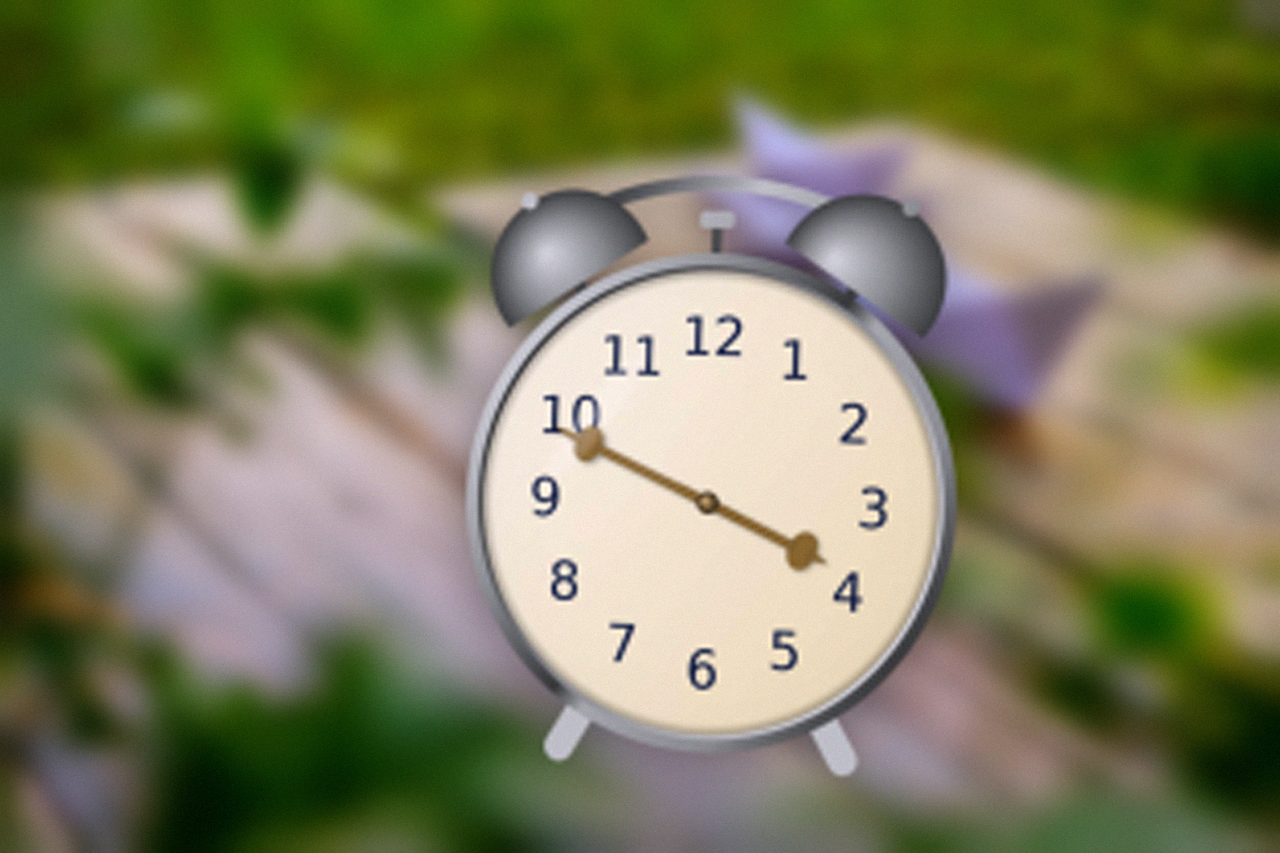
3:49
